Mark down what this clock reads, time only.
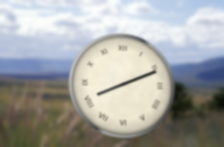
8:11
